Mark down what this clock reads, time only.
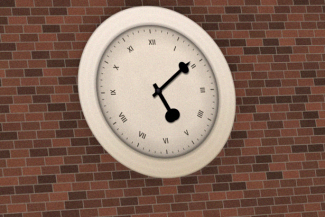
5:09
